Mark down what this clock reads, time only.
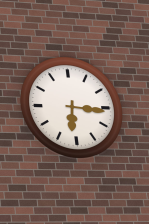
6:16
